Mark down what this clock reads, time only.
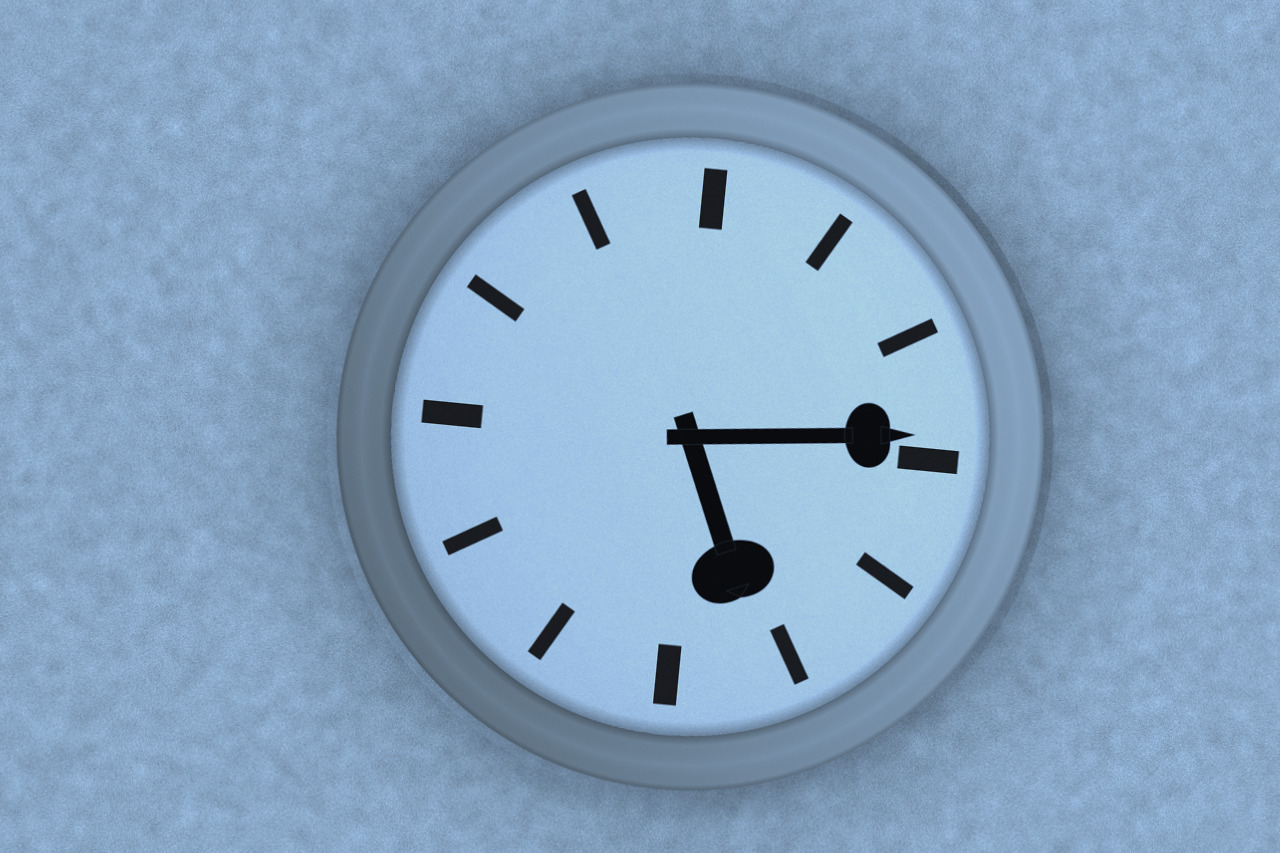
5:14
